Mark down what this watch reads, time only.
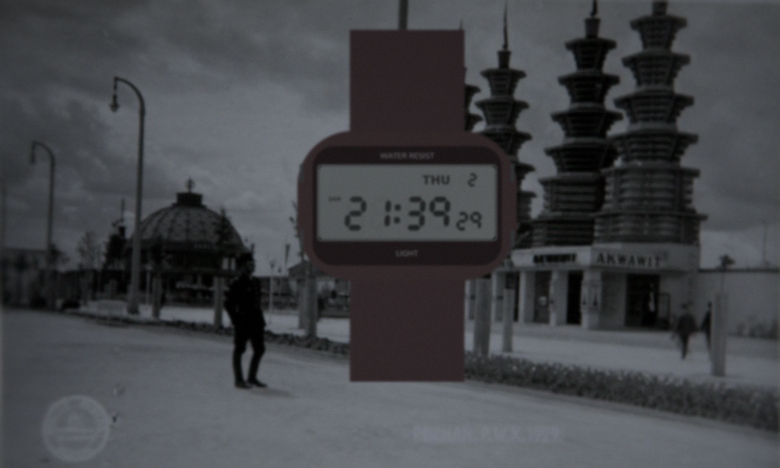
21:39:29
